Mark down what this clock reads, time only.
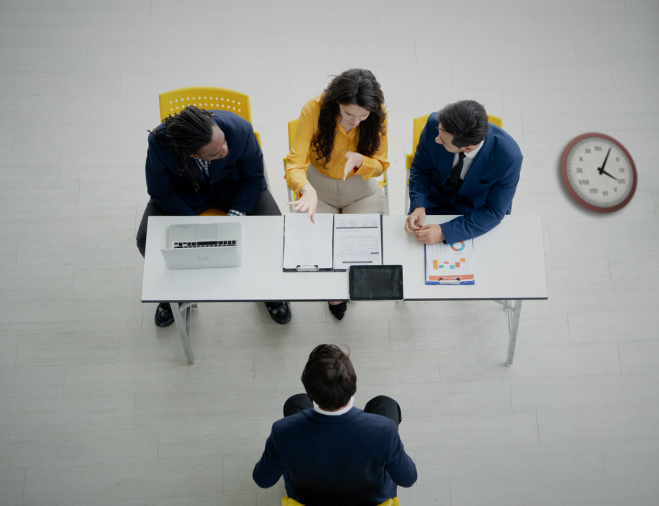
4:05
